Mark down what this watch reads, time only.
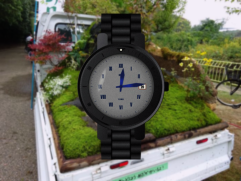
12:14
